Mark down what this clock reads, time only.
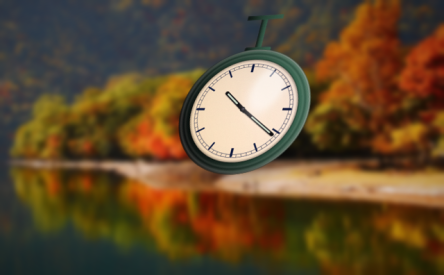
10:21
